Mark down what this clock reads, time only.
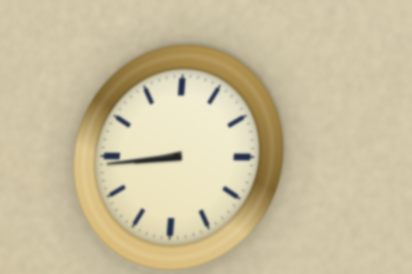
8:44
